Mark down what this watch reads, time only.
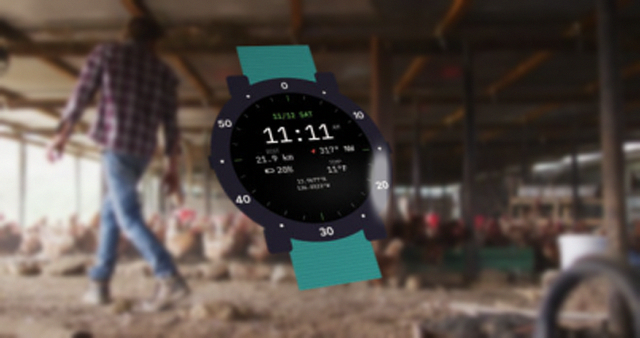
11:11
